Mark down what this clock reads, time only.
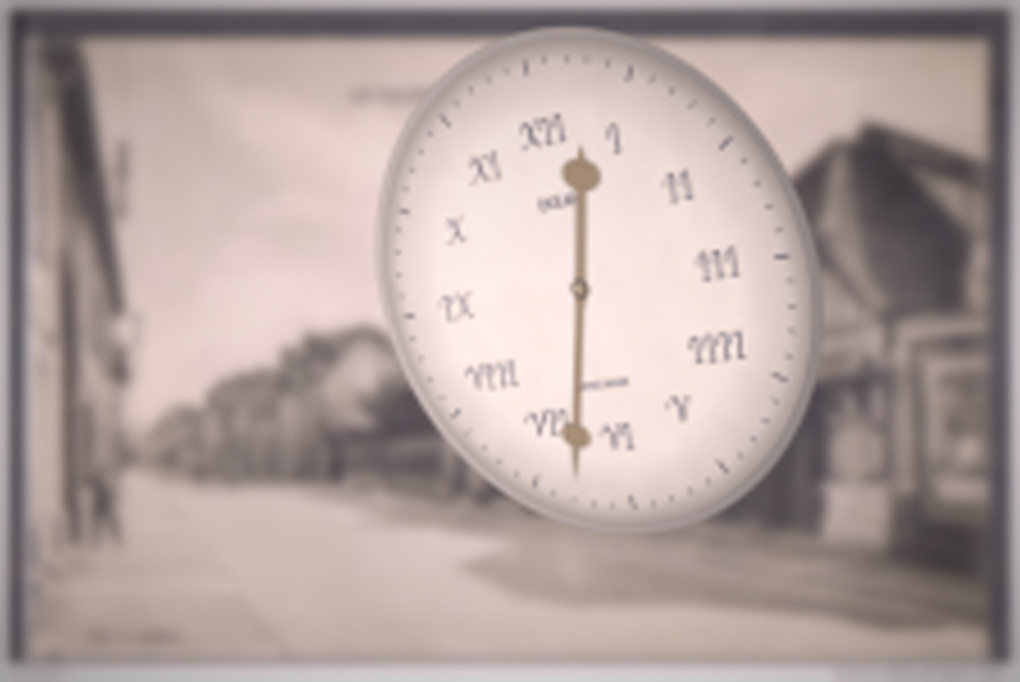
12:33
